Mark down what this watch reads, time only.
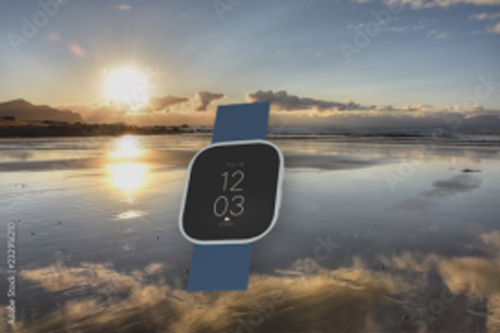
12:03
